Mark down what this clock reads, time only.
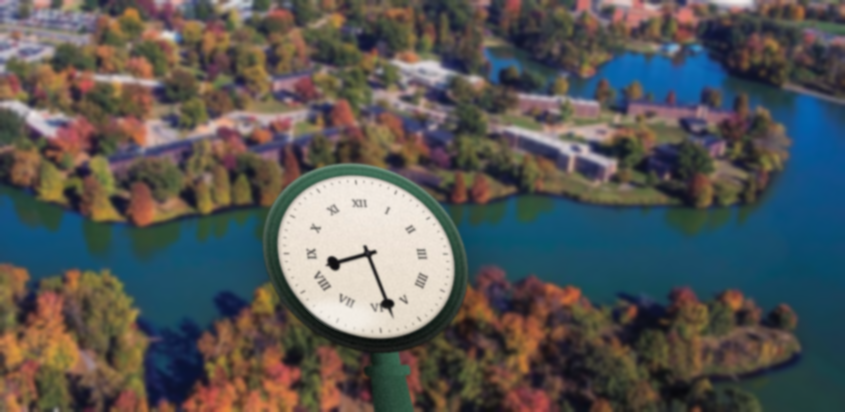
8:28
